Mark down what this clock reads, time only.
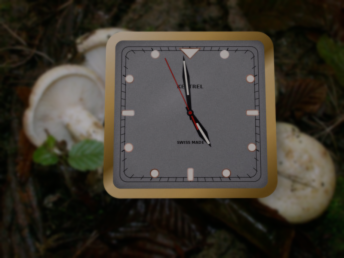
4:58:56
